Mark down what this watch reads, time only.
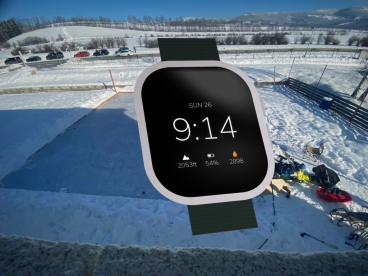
9:14
